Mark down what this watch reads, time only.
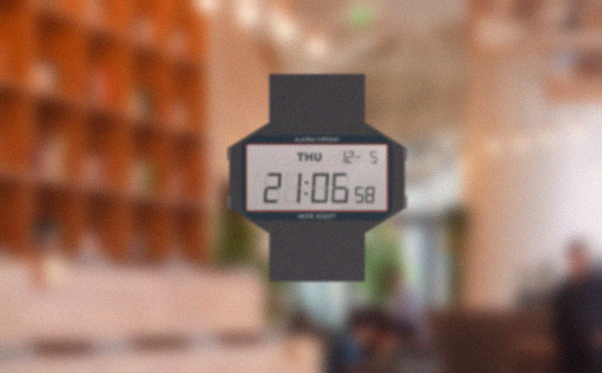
21:06:58
